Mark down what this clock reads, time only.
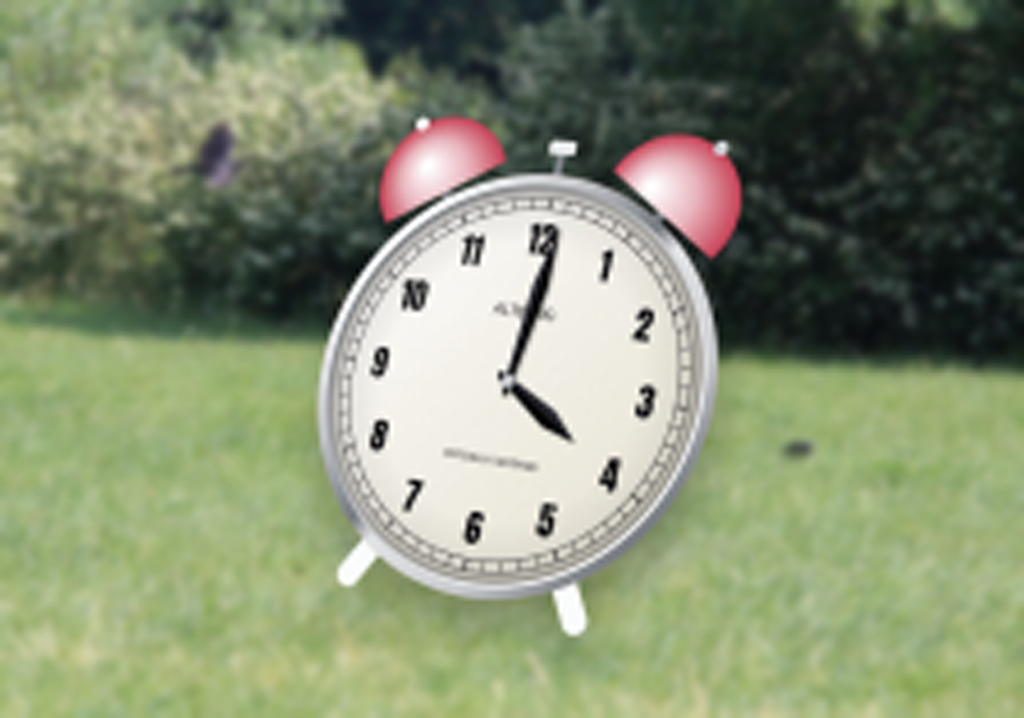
4:01
